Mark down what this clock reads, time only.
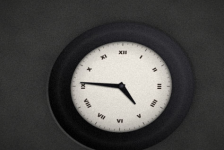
4:46
